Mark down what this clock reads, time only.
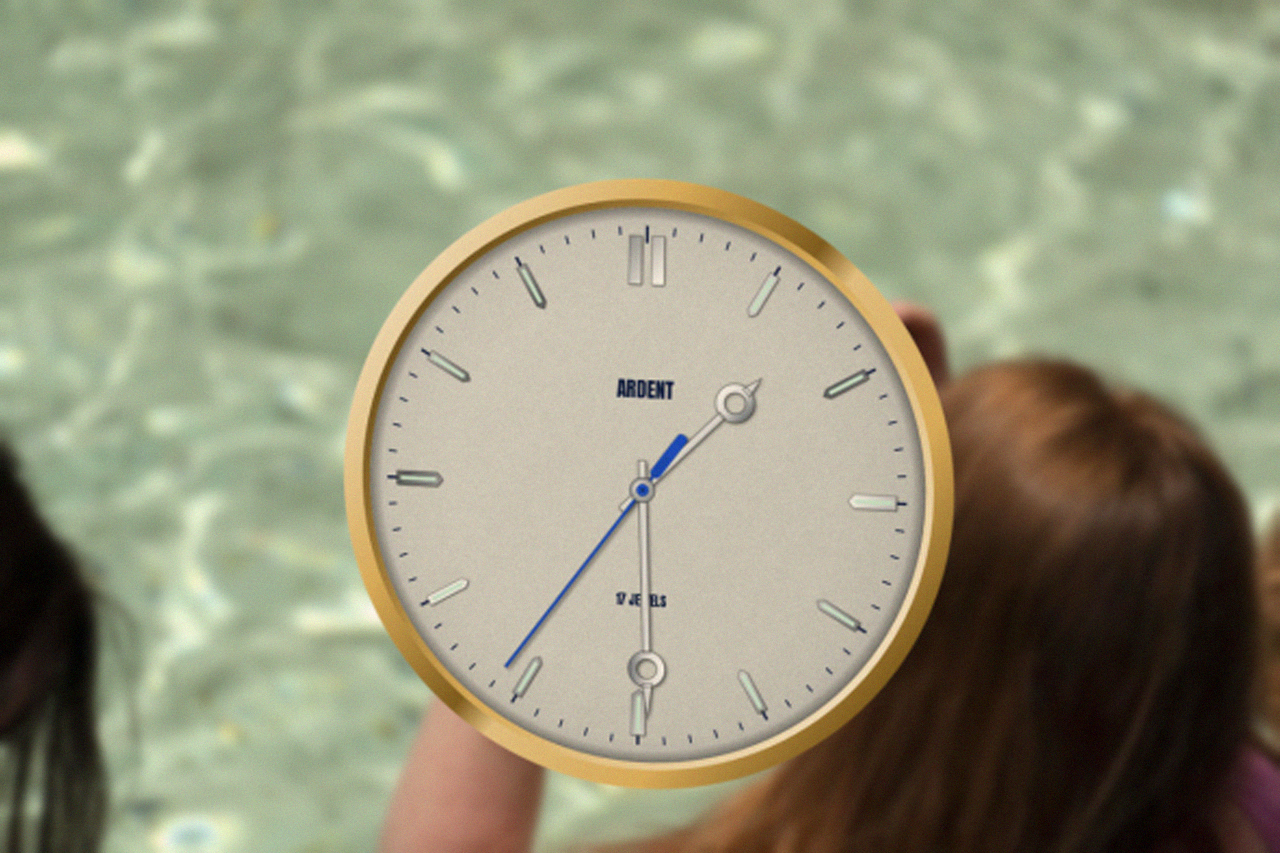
1:29:36
